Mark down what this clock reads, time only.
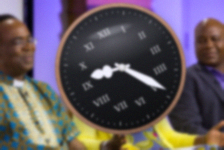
9:24
